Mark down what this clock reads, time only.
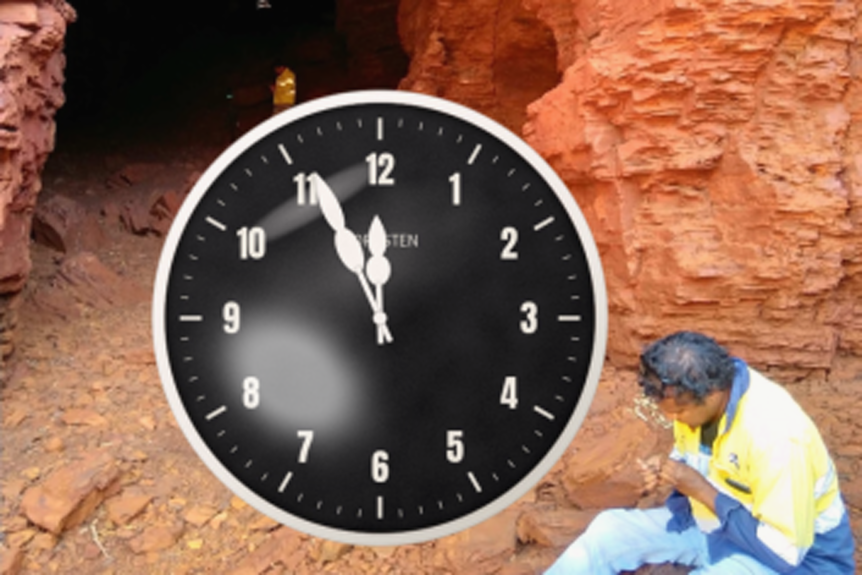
11:56
